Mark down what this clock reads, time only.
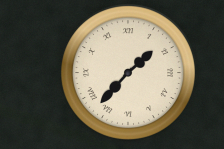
1:37
